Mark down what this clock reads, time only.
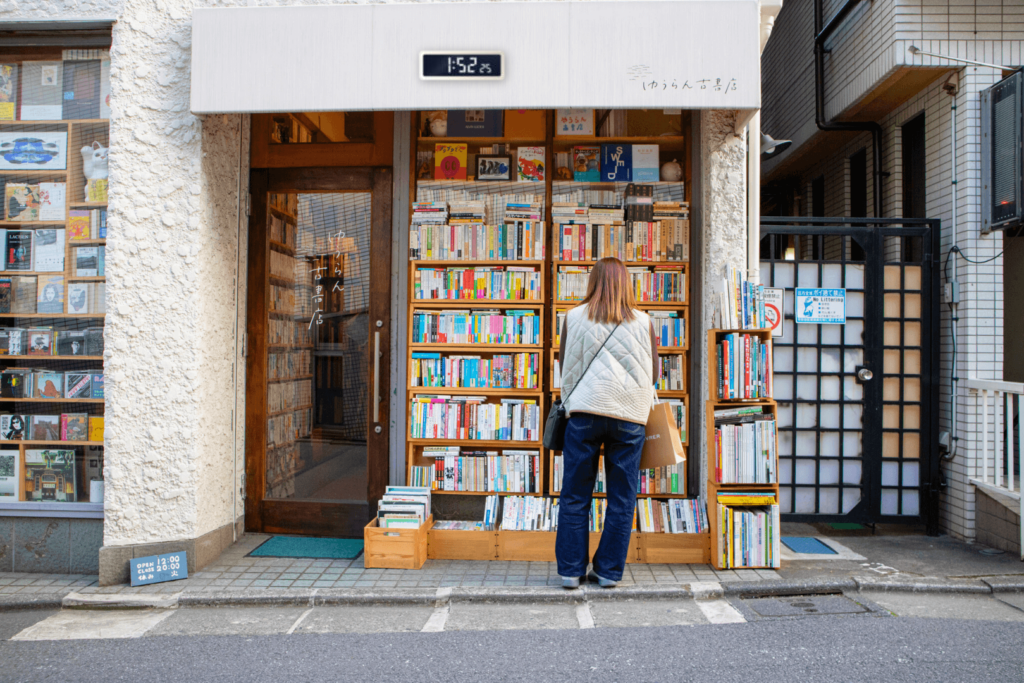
1:52
